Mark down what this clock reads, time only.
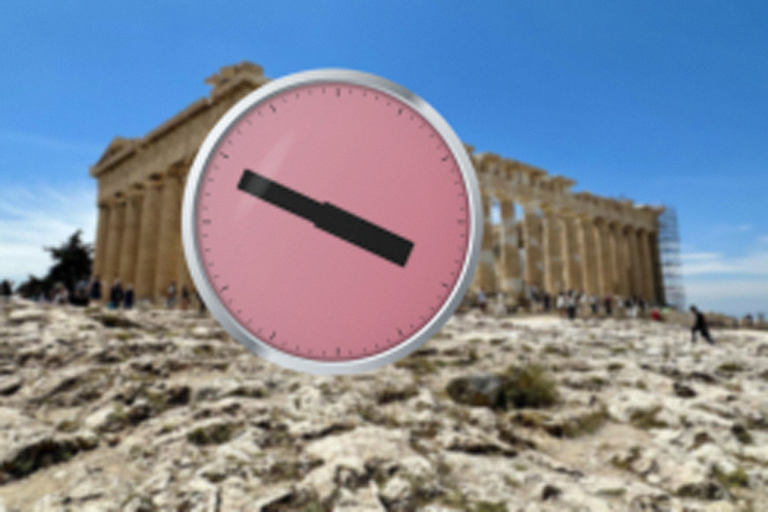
3:49
